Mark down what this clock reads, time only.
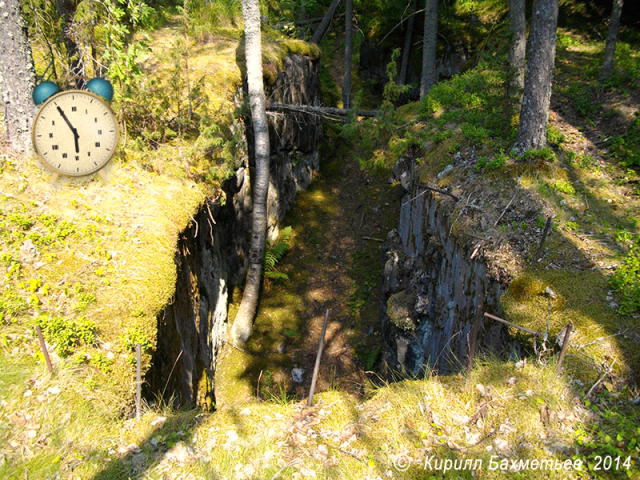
5:55
